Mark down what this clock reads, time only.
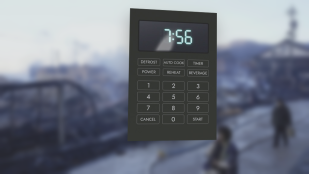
7:56
